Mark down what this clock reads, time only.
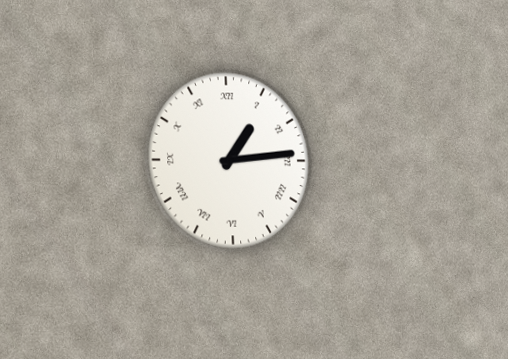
1:14
